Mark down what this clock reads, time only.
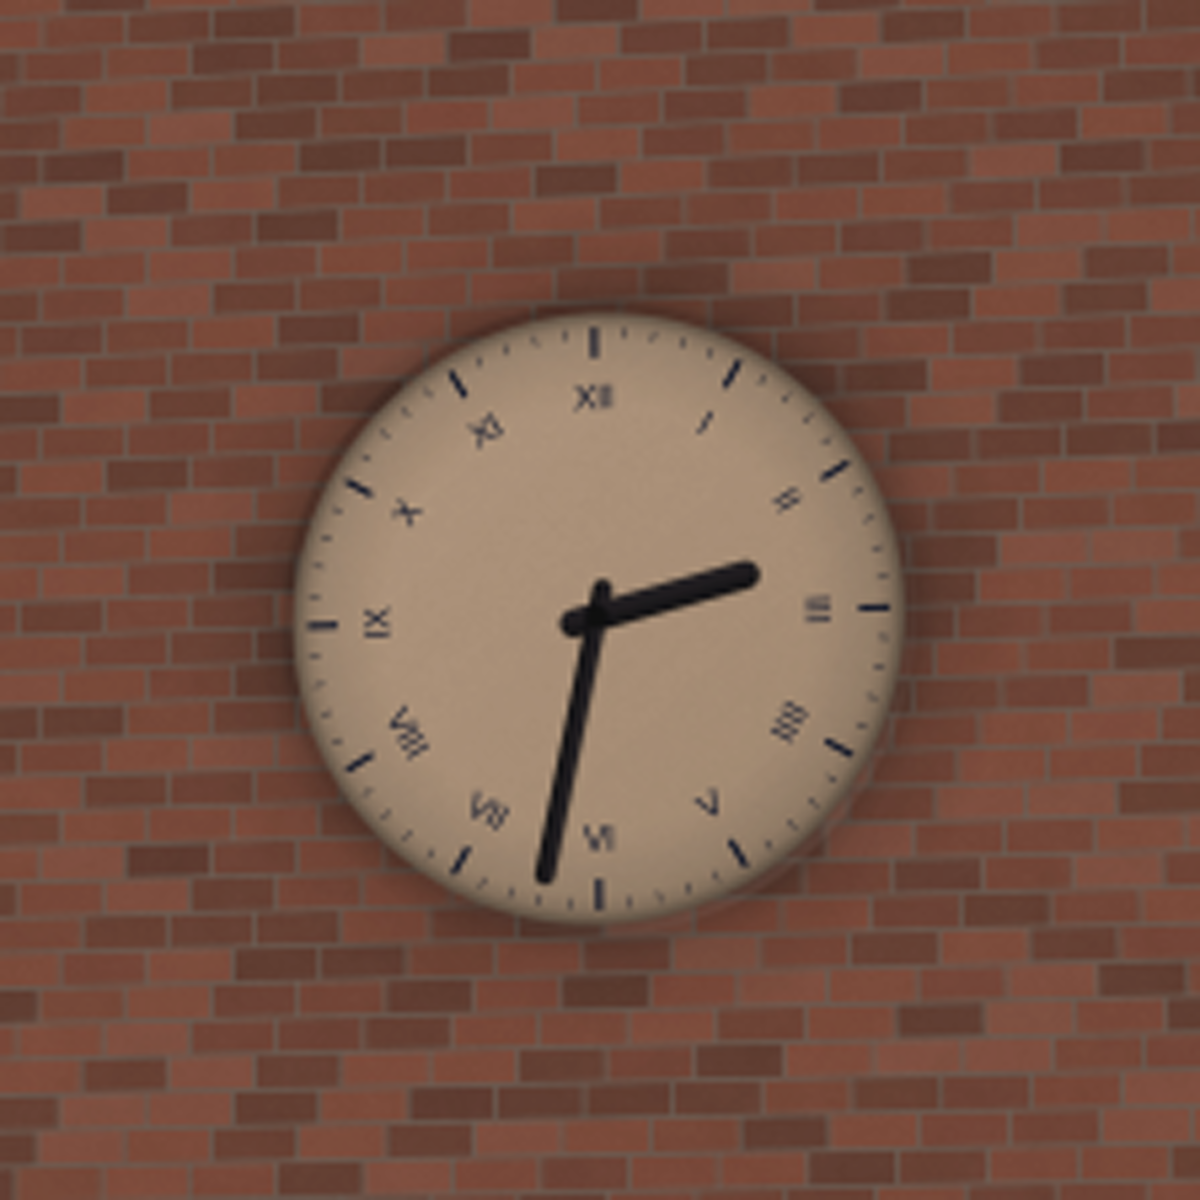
2:32
